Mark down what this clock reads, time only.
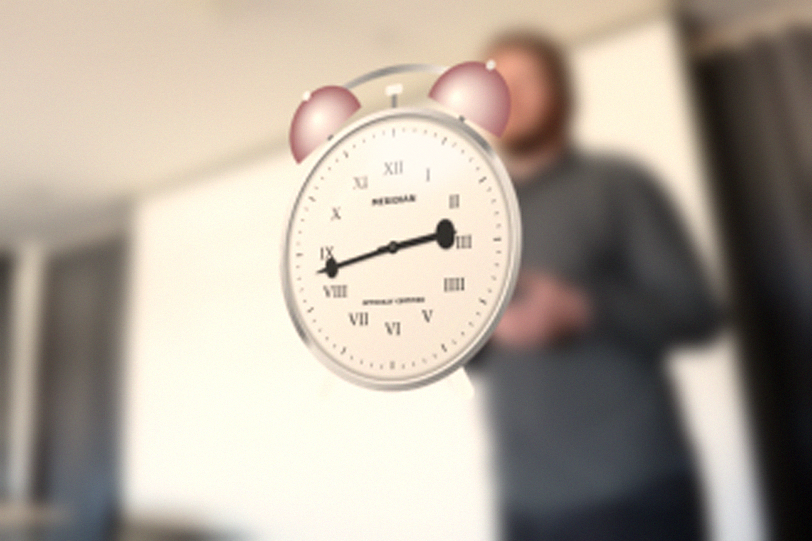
2:43
